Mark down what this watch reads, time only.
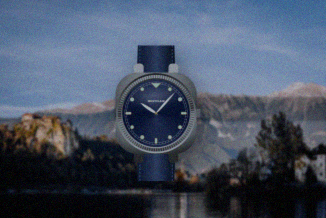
10:07
